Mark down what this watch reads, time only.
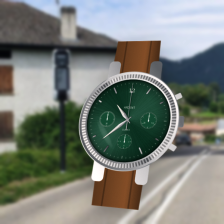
10:38
